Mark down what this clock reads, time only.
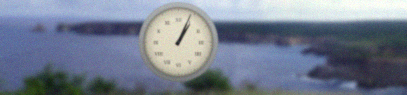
1:04
